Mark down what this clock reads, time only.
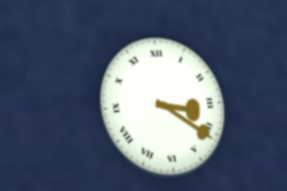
3:21
